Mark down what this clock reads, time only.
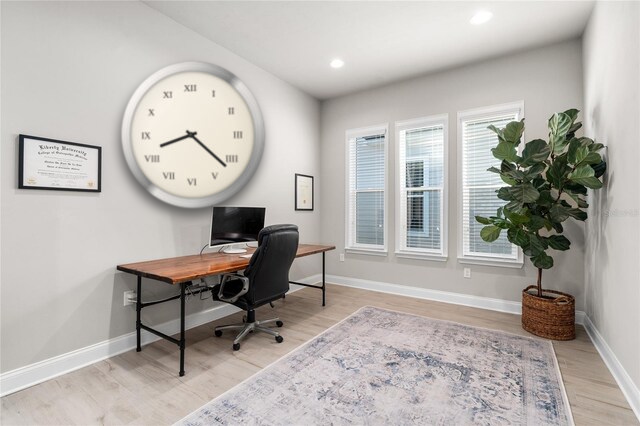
8:22
